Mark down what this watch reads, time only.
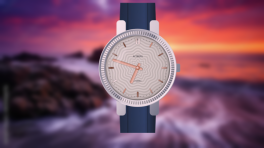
6:48
